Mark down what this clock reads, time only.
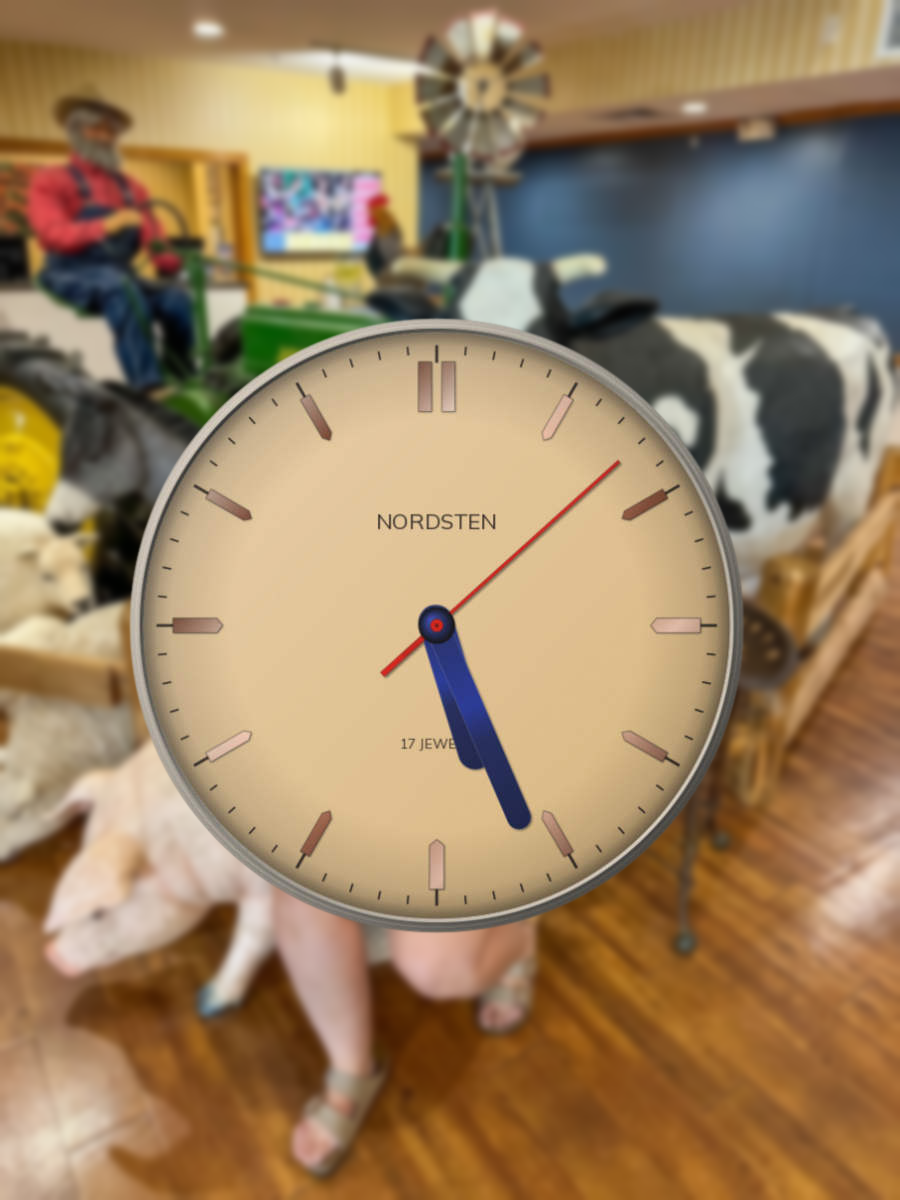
5:26:08
